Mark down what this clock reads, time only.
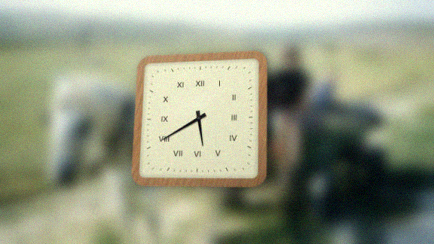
5:40
